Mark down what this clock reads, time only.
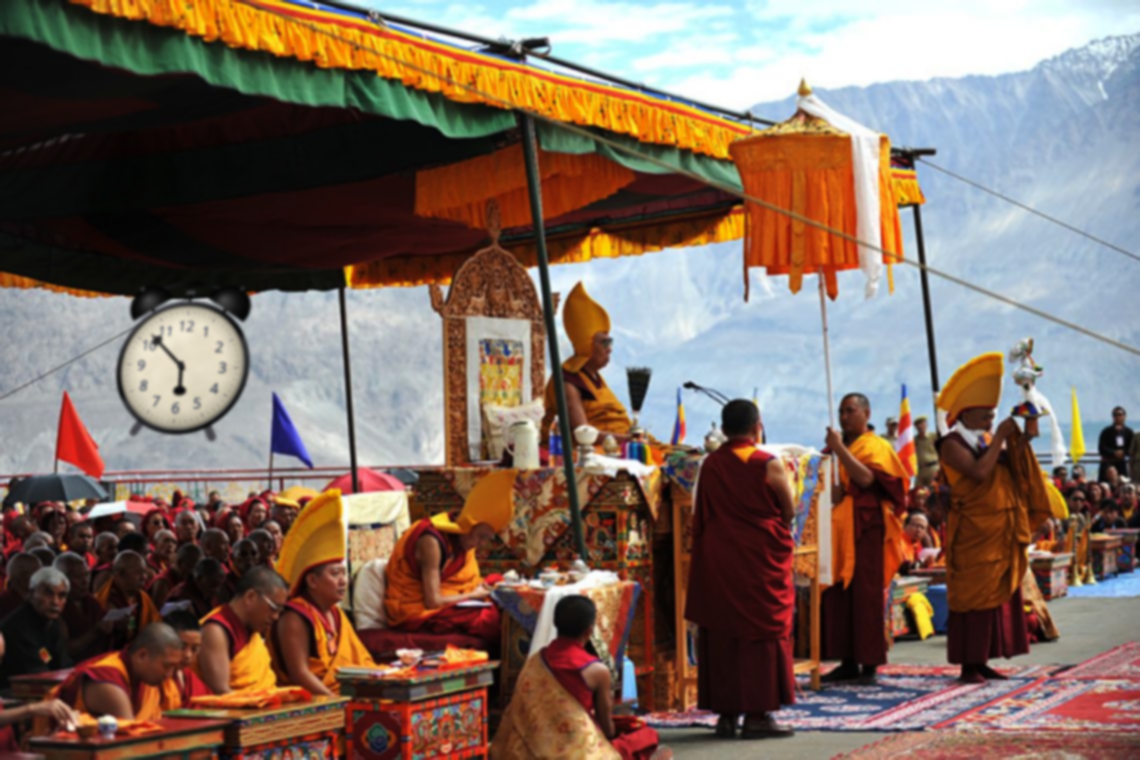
5:52
